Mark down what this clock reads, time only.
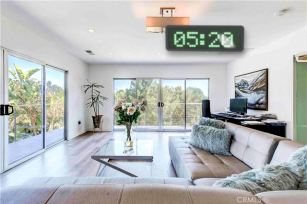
5:20
